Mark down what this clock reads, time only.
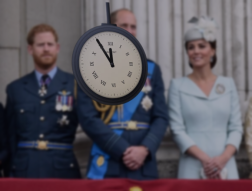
11:55
